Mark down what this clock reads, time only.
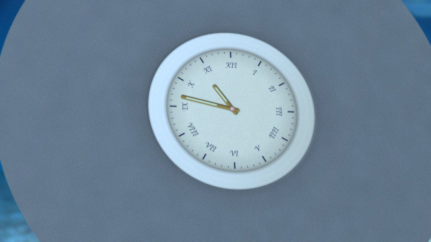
10:47
